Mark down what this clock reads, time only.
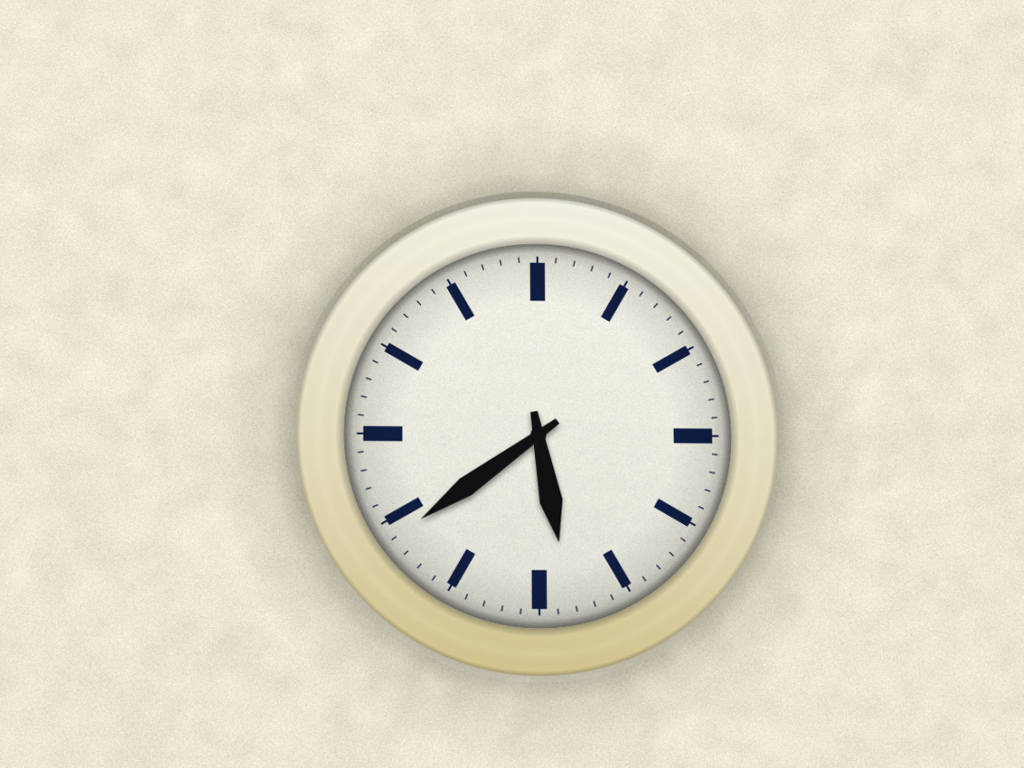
5:39
